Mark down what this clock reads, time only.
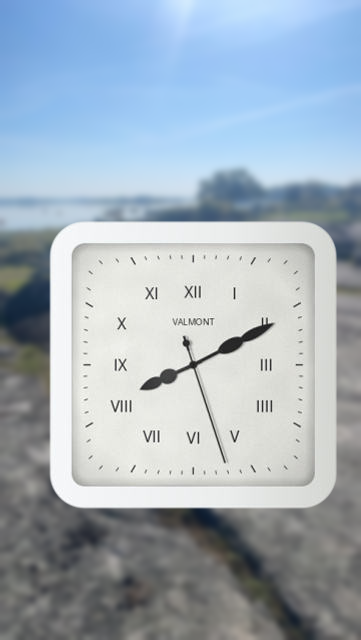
8:10:27
